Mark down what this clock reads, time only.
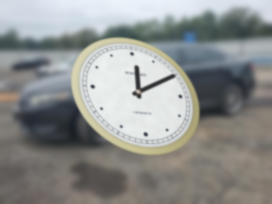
12:10
